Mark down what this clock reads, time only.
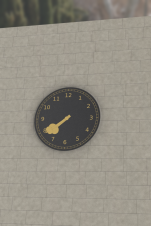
7:39
